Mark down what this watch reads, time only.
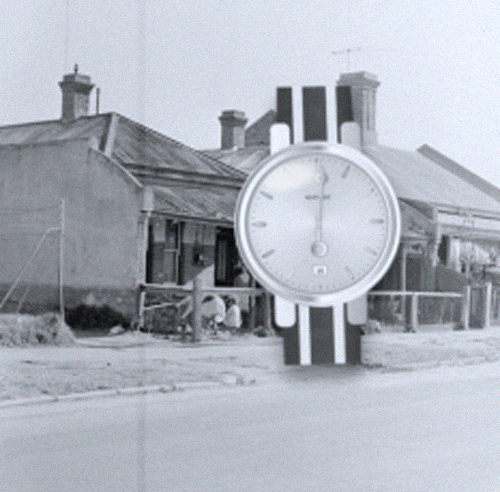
6:01
